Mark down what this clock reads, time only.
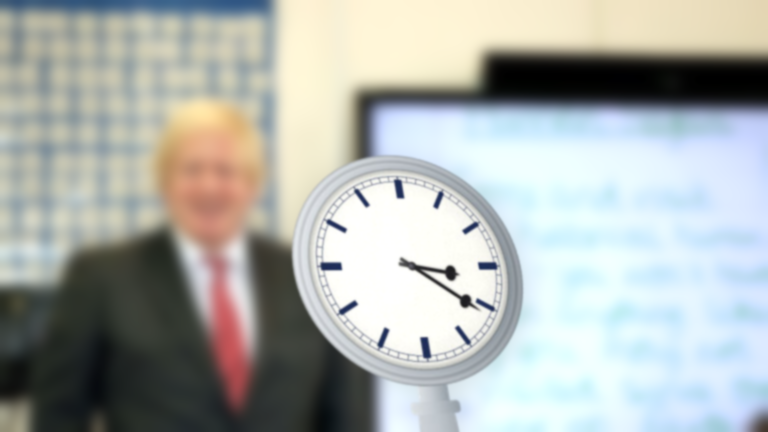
3:21
